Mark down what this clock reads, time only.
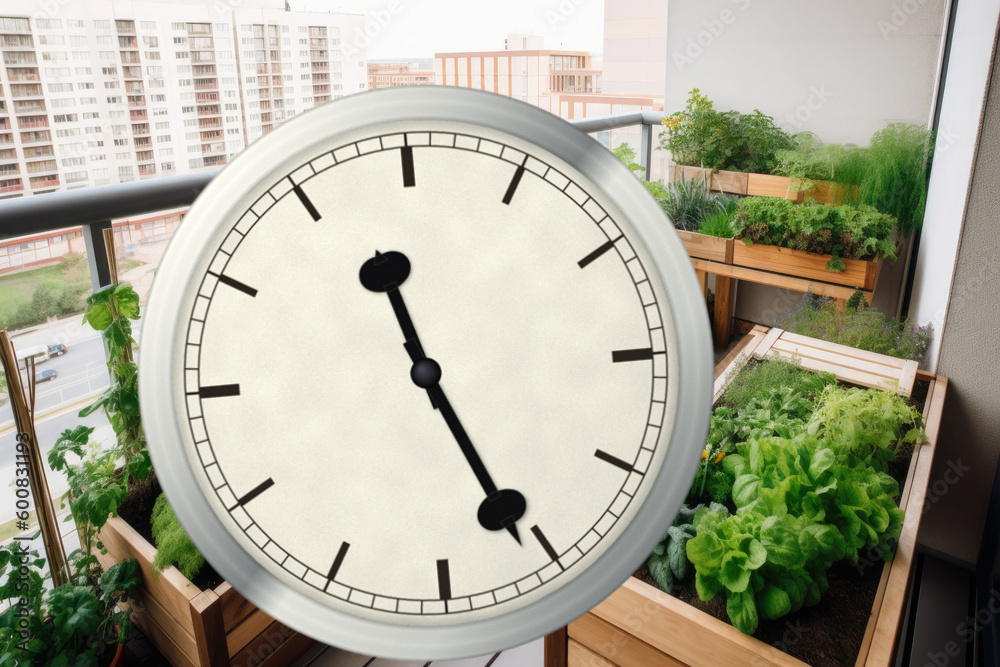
11:26
